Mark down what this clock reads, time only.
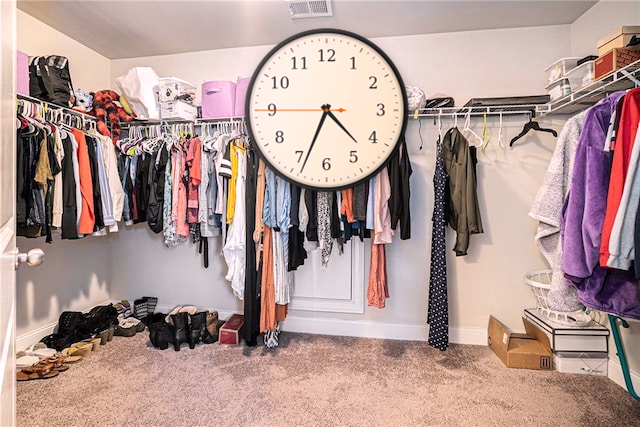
4:33:45
